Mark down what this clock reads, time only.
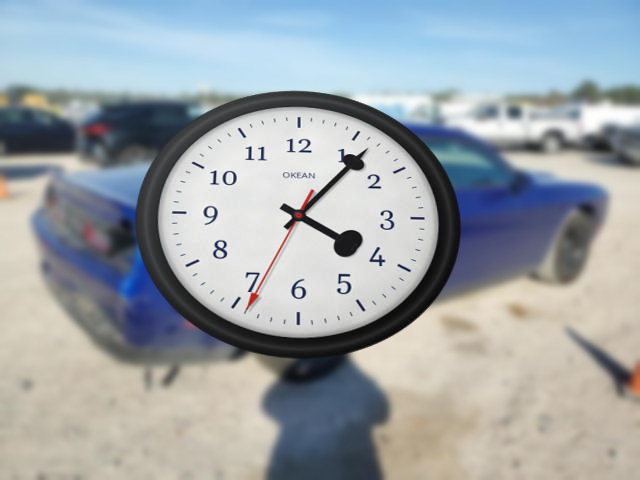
4:06:34
